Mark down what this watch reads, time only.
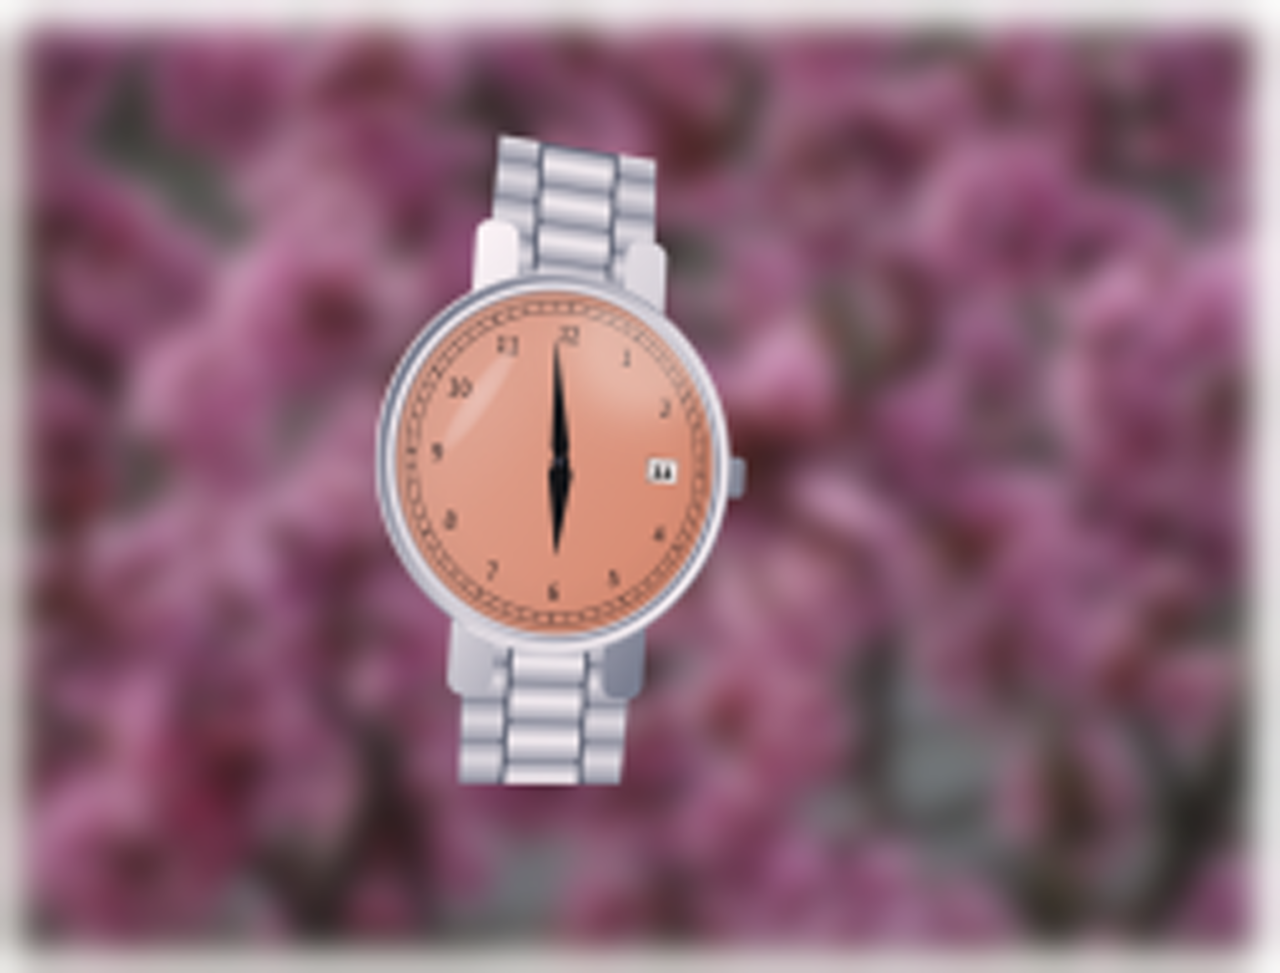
5:59
